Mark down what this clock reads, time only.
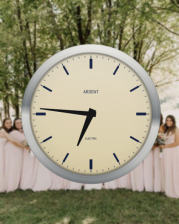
6:46
